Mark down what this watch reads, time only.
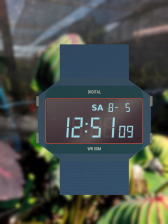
12:51:09
